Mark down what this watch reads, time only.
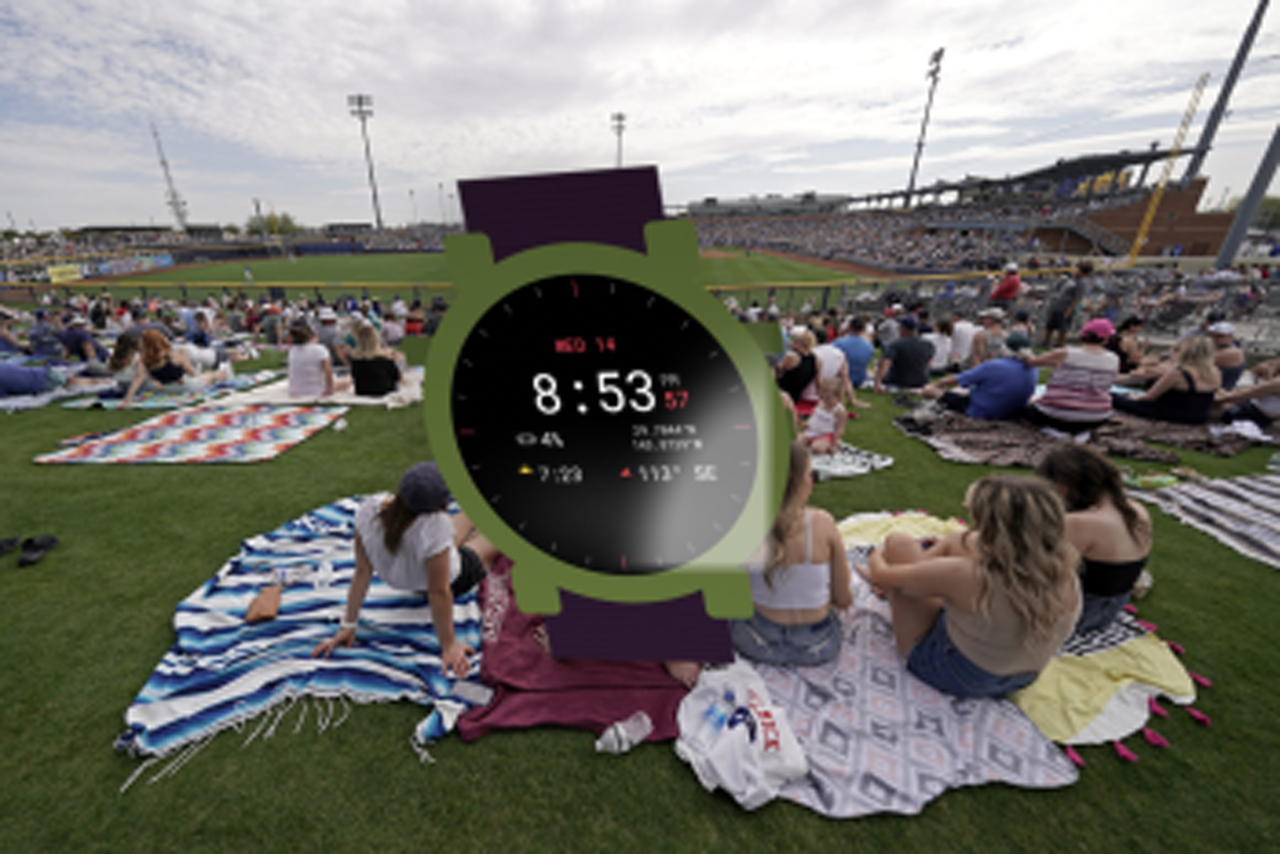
8:53
